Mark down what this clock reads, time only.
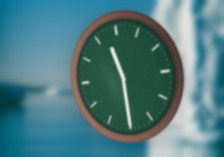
11:30
